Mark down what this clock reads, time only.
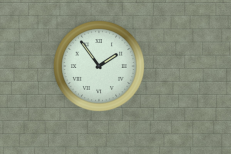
1:54
